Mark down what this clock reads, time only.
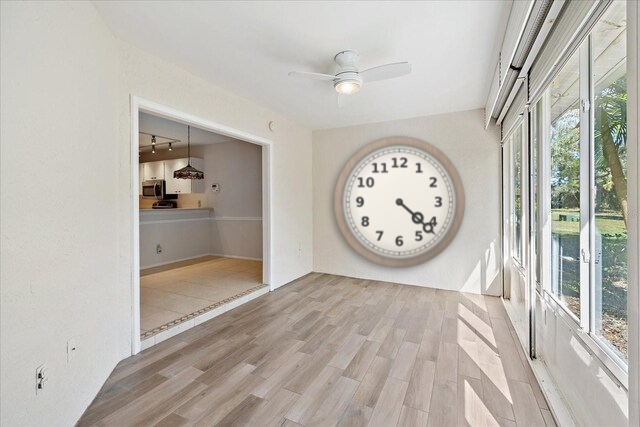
4:22
